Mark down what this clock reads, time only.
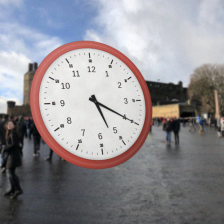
5:20
